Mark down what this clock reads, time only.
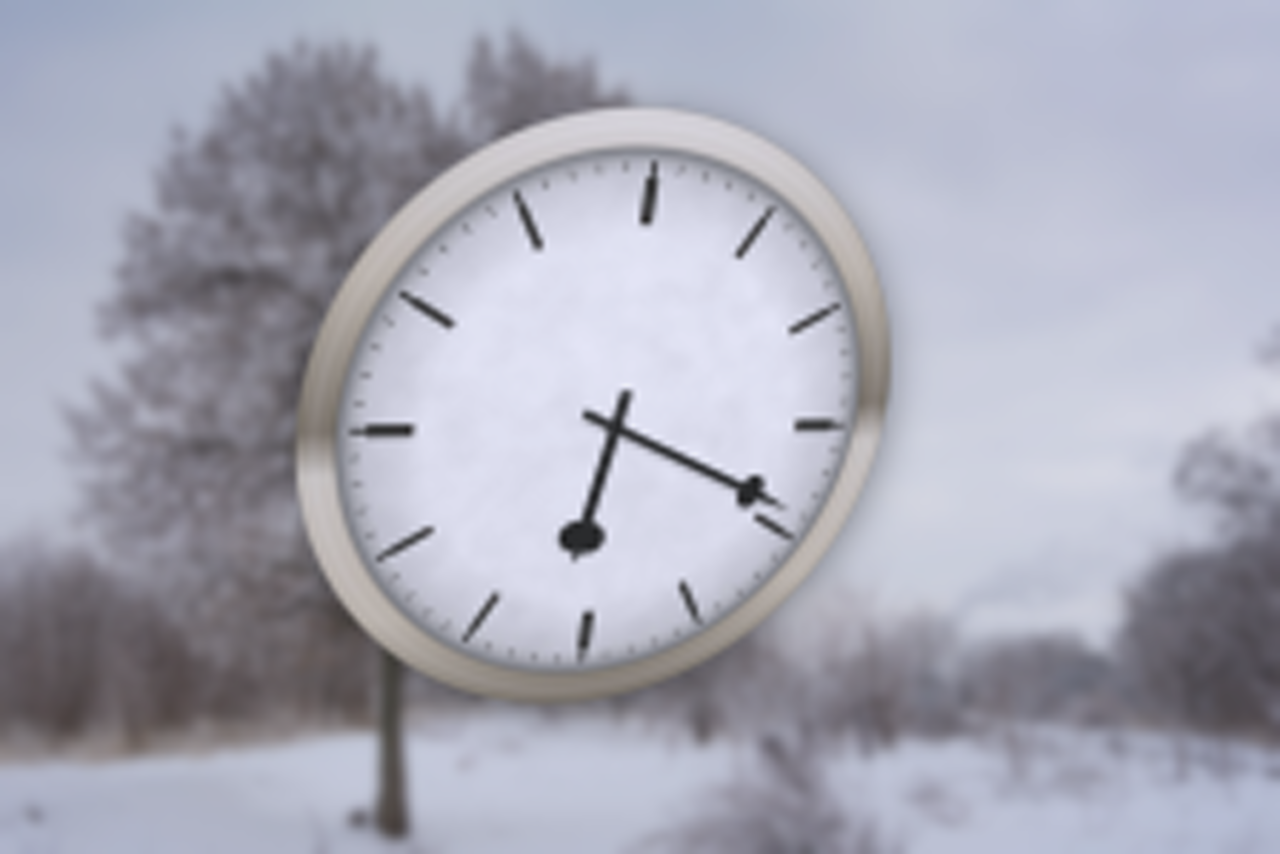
6:19
